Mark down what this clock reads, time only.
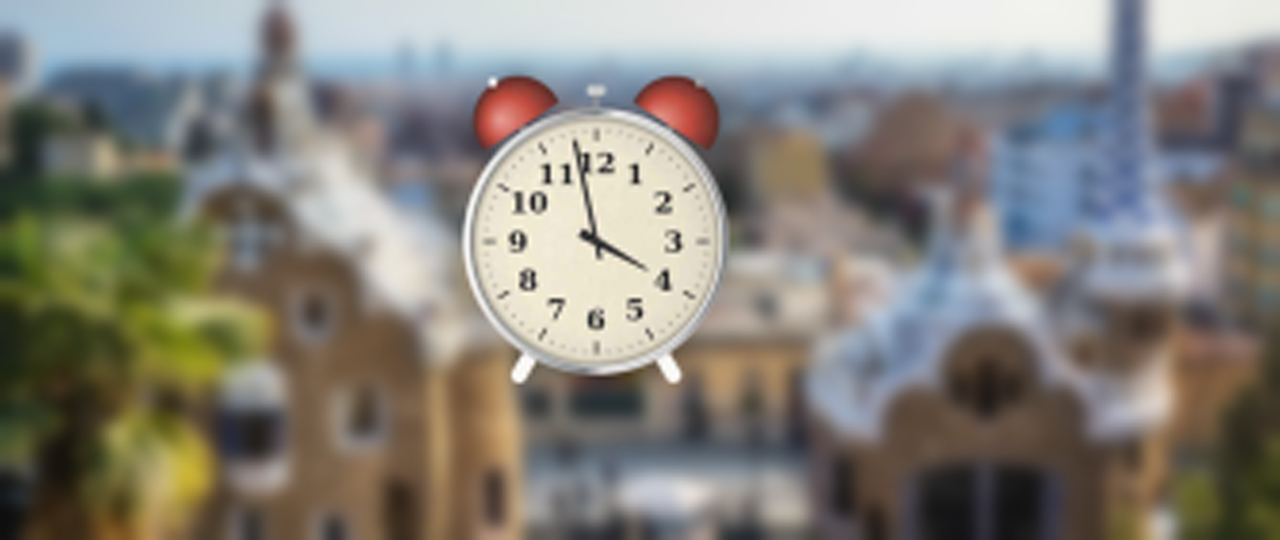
3:58
